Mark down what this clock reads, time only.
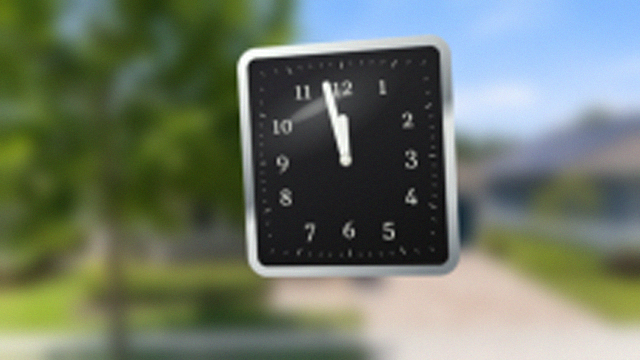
11:58
